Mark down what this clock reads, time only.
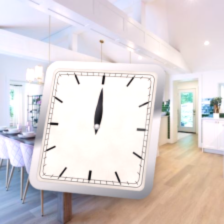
12:00
